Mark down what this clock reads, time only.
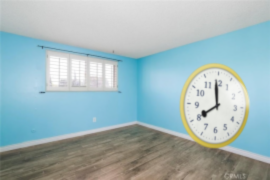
7:59
